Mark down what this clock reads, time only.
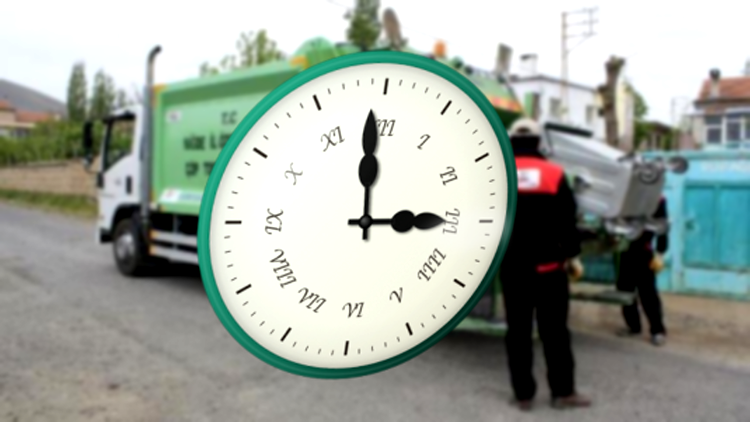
2:59
